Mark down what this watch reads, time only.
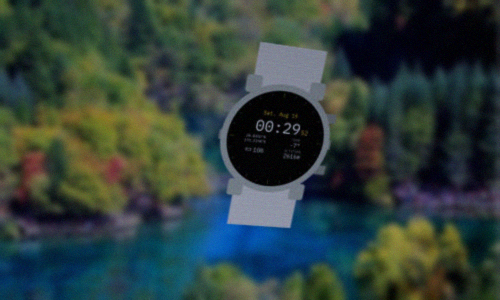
0:29
